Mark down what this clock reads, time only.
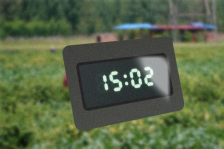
15:02
